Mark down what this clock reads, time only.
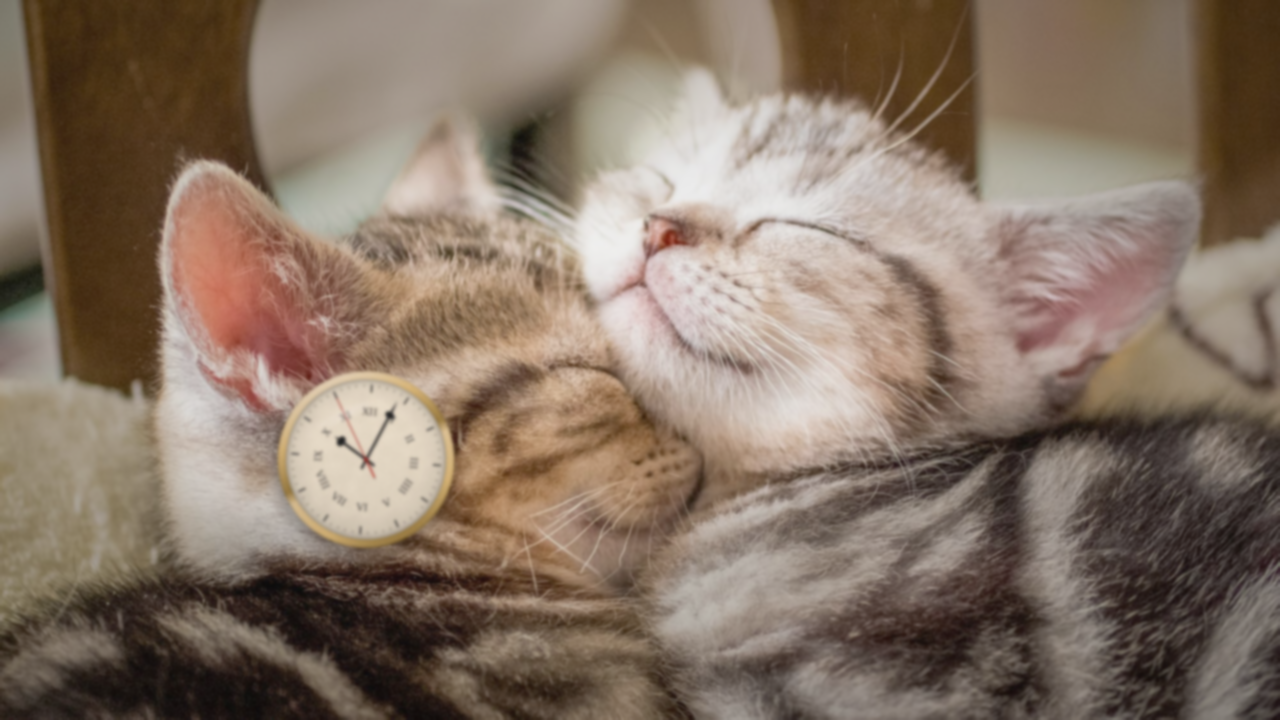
10:03:55
